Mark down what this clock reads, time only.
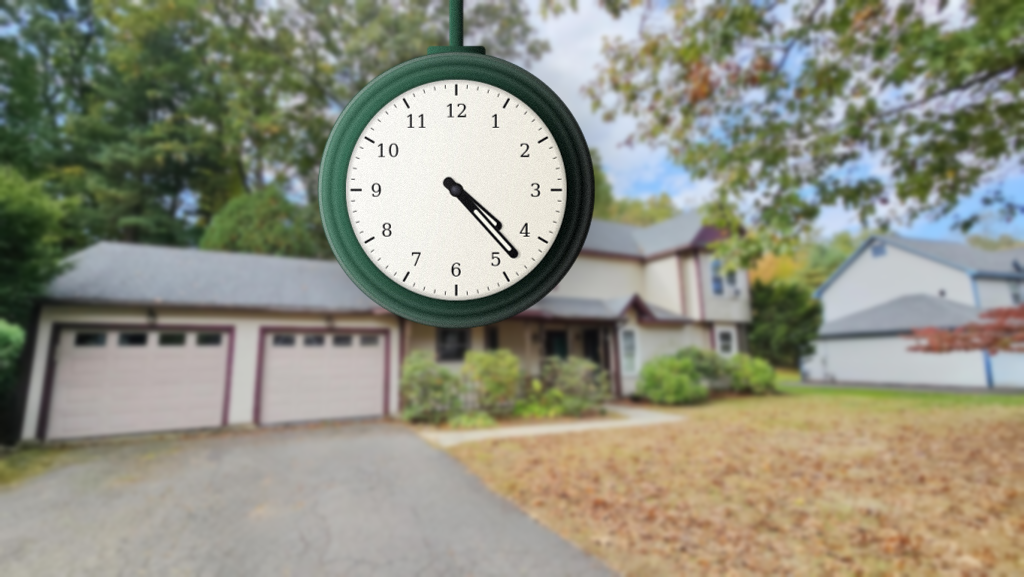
4:23
